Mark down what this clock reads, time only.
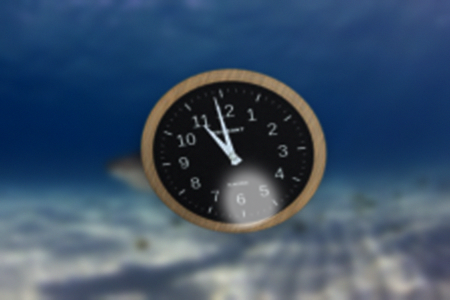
10:59
